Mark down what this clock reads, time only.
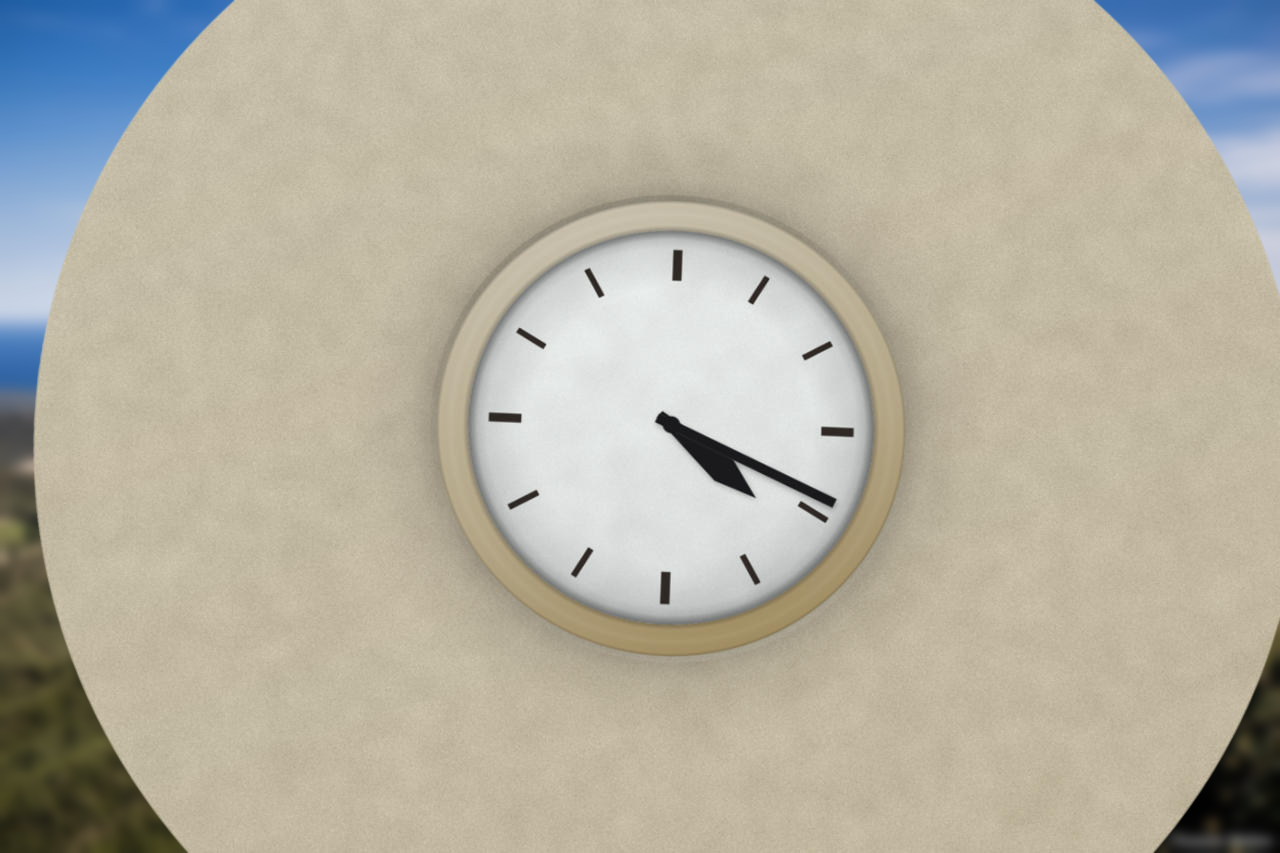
4:19
